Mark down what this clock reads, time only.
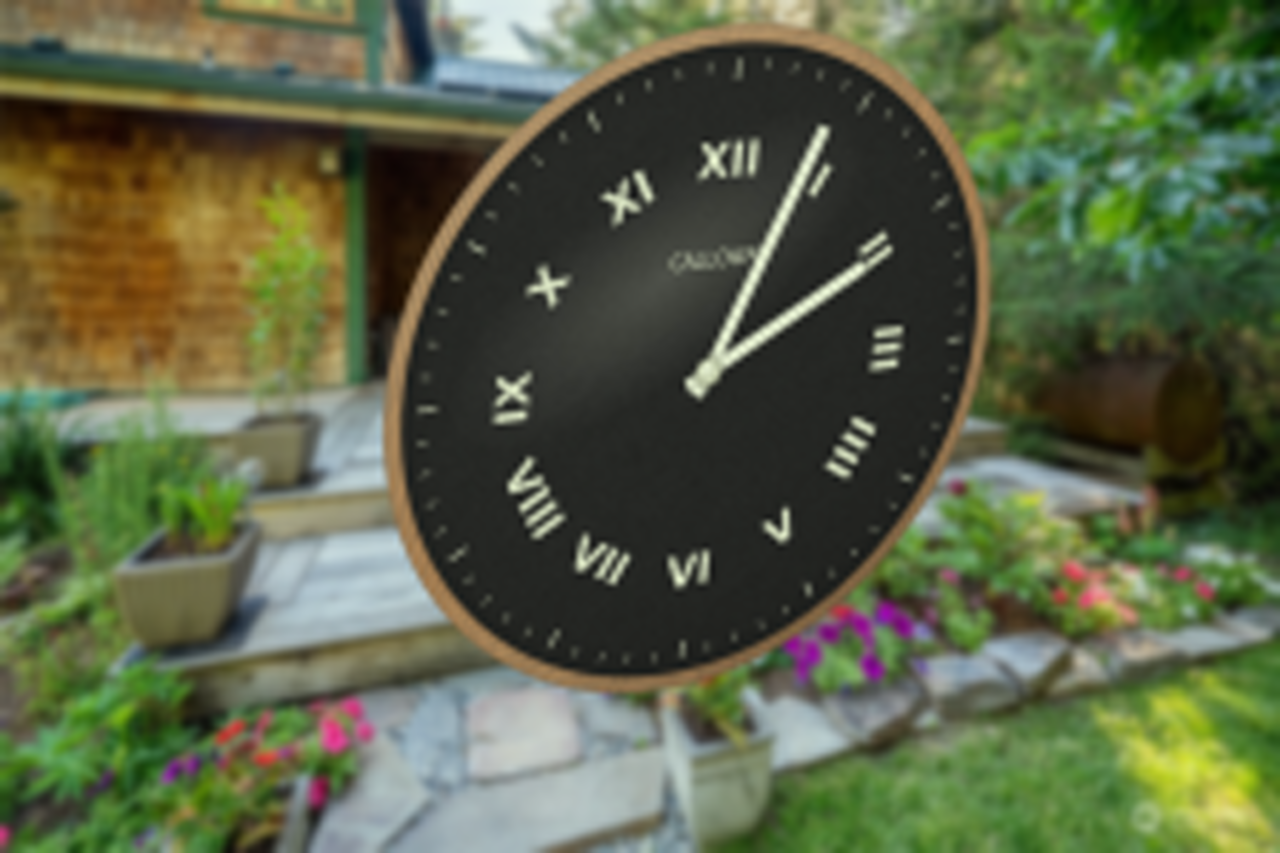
2:04
